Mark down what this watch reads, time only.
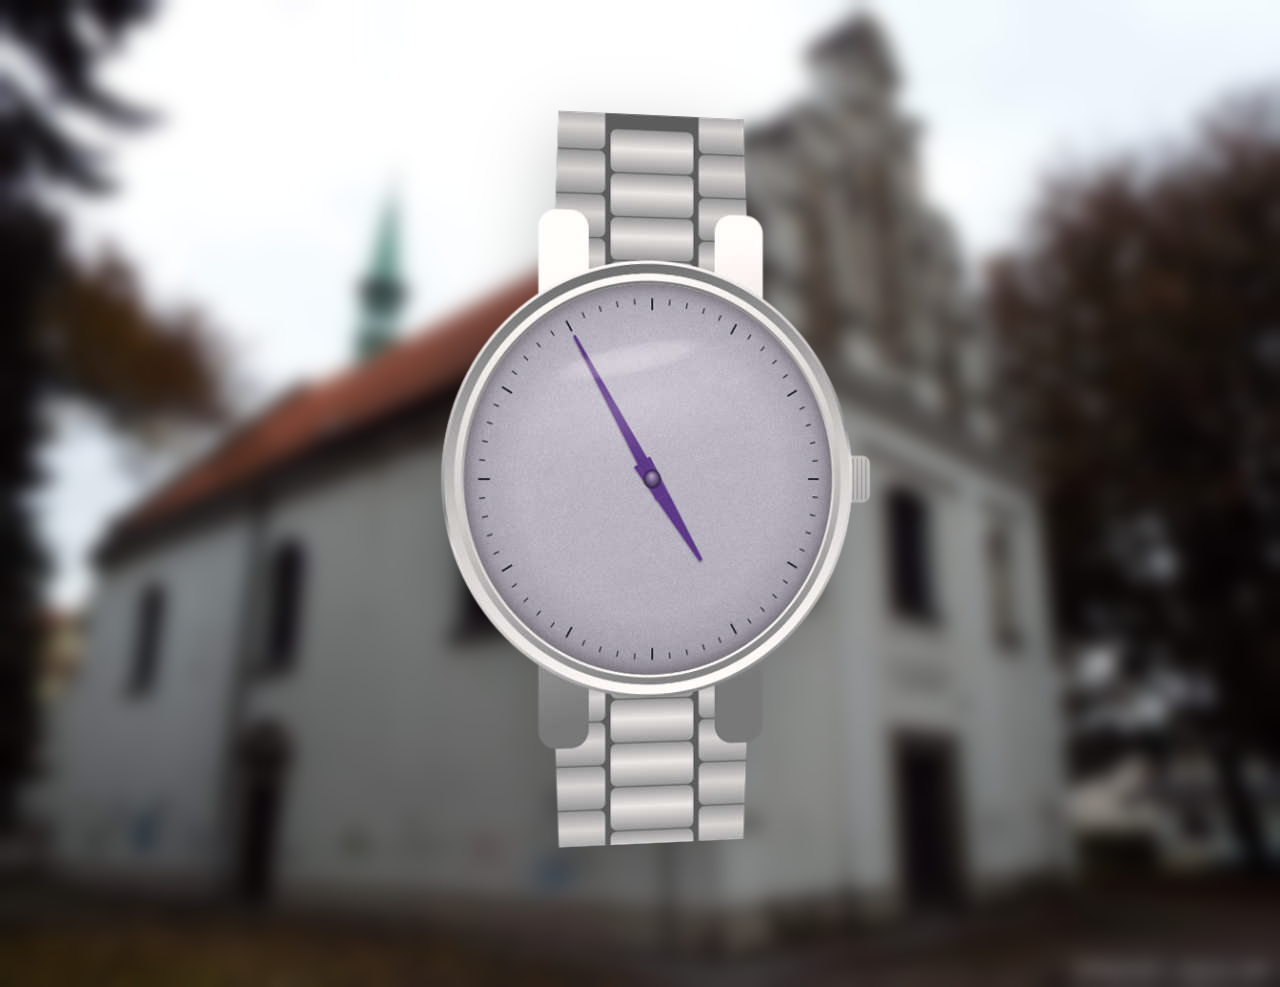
4:55
